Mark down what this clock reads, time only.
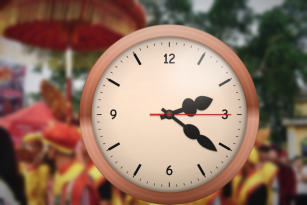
2:21:15
